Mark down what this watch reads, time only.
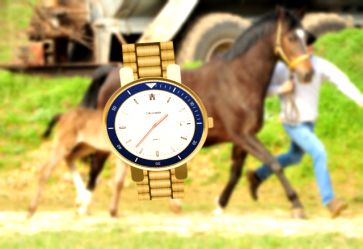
1:37
